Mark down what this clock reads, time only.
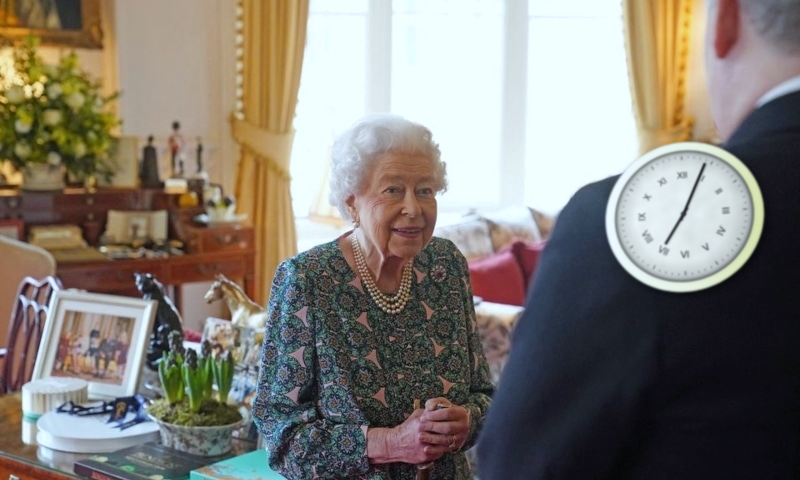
7:04
